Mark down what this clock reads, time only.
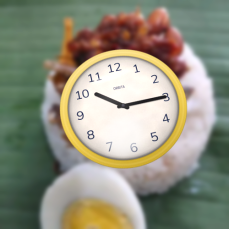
10:15
